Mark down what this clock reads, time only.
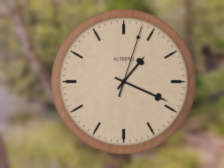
1:19:03
